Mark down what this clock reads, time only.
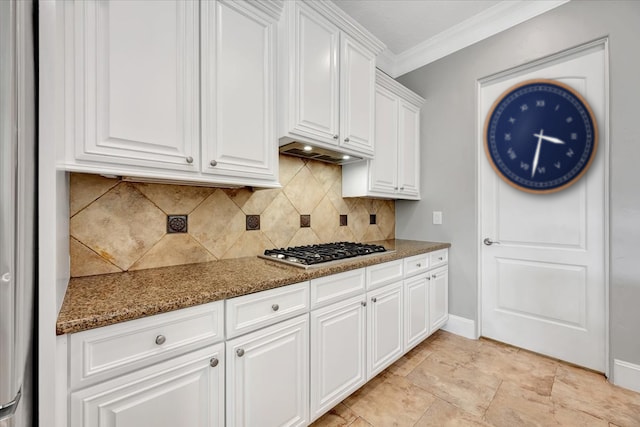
3:32
